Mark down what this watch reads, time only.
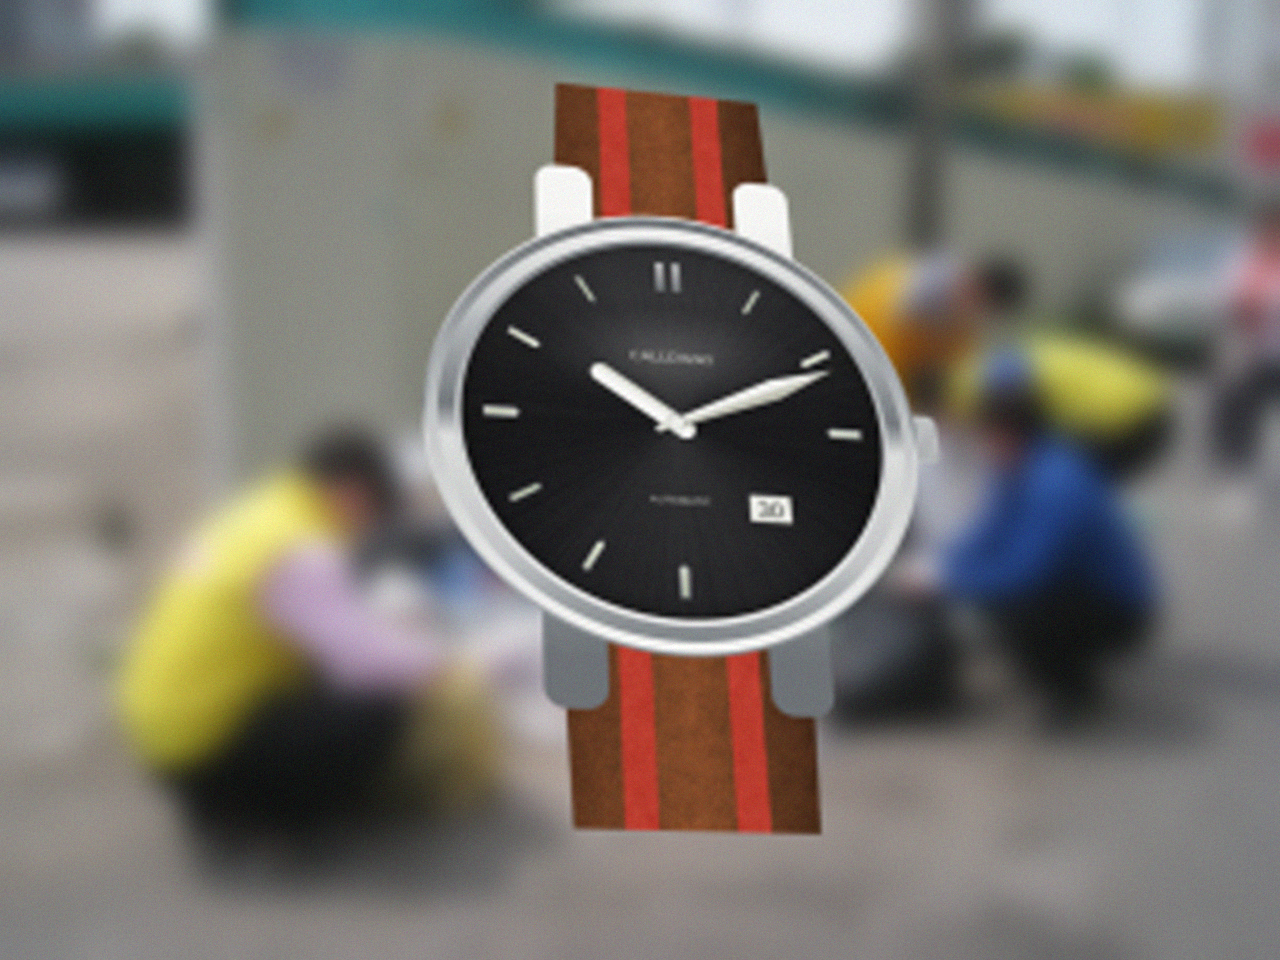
10:11
